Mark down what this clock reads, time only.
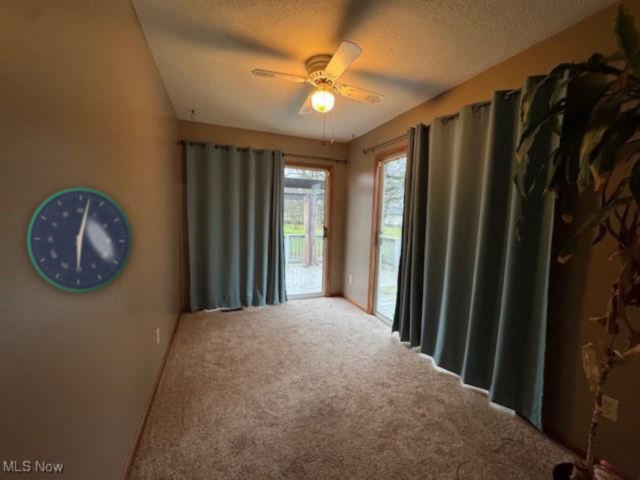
6:02
